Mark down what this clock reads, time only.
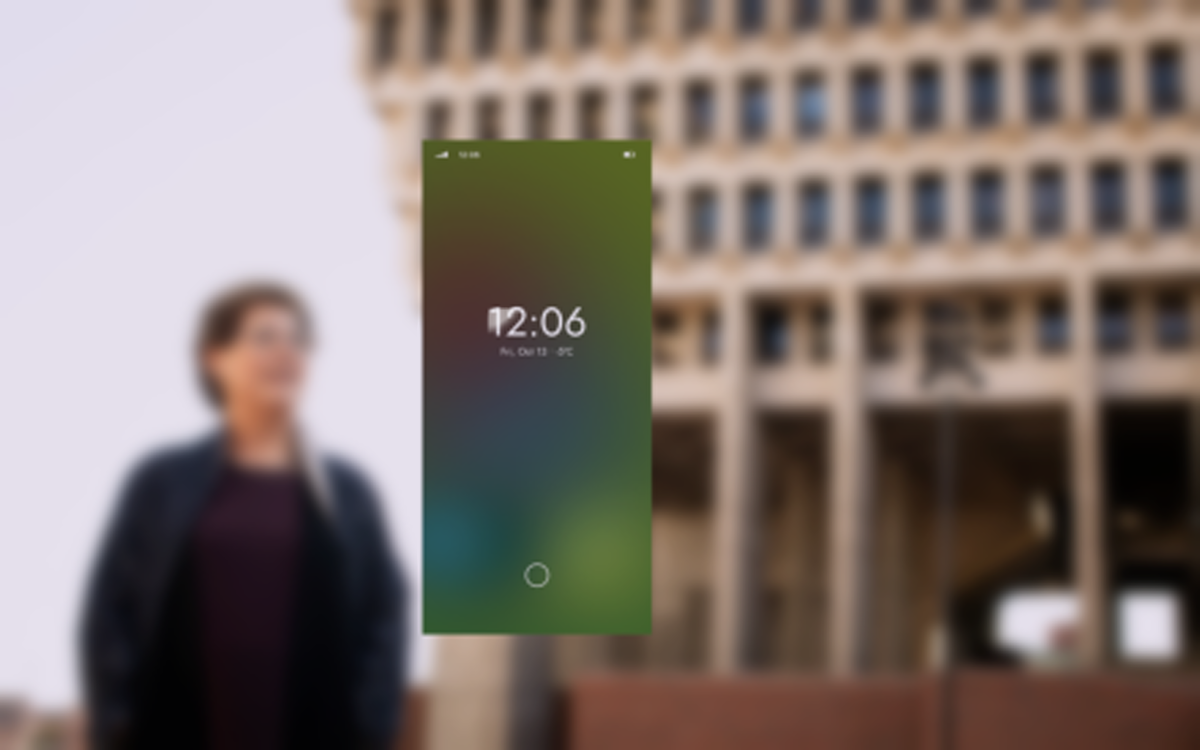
12:06
